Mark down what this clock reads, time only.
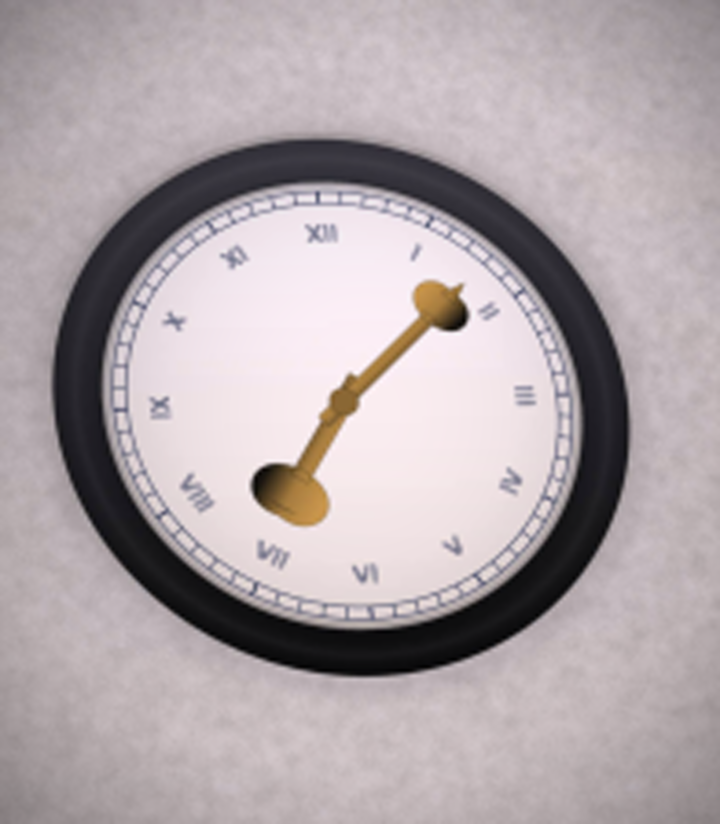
7:08
